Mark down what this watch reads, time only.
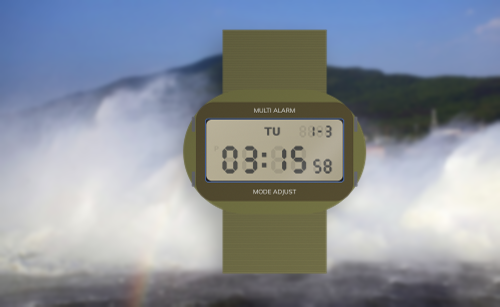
3:15:58
